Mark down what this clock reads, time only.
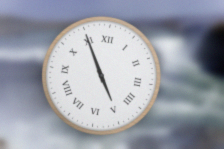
4:55
